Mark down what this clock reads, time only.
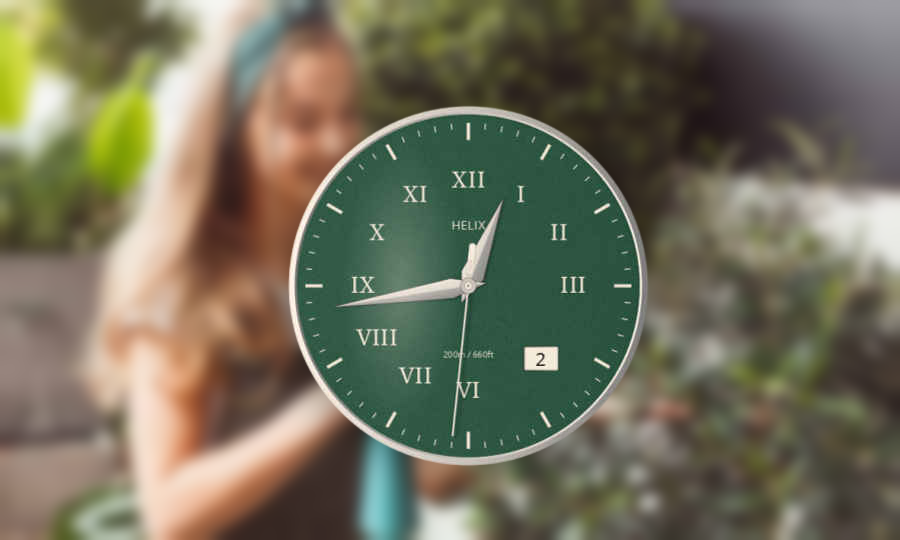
12:43:31
